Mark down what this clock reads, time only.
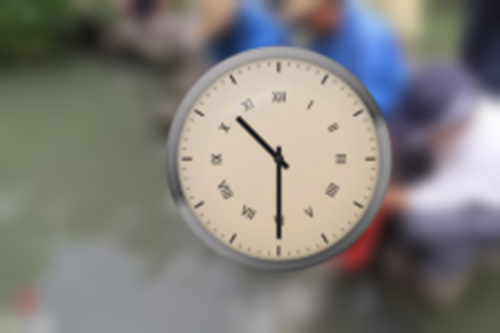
10:30
